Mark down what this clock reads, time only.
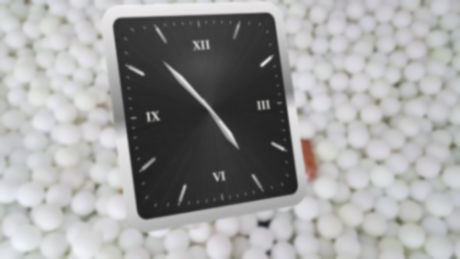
4:53
